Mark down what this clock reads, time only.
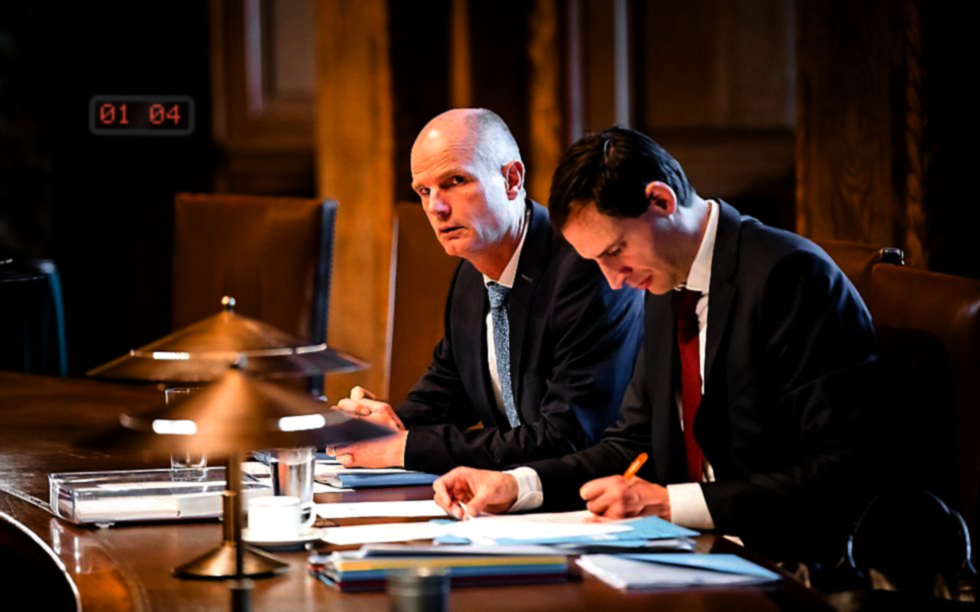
1:04
